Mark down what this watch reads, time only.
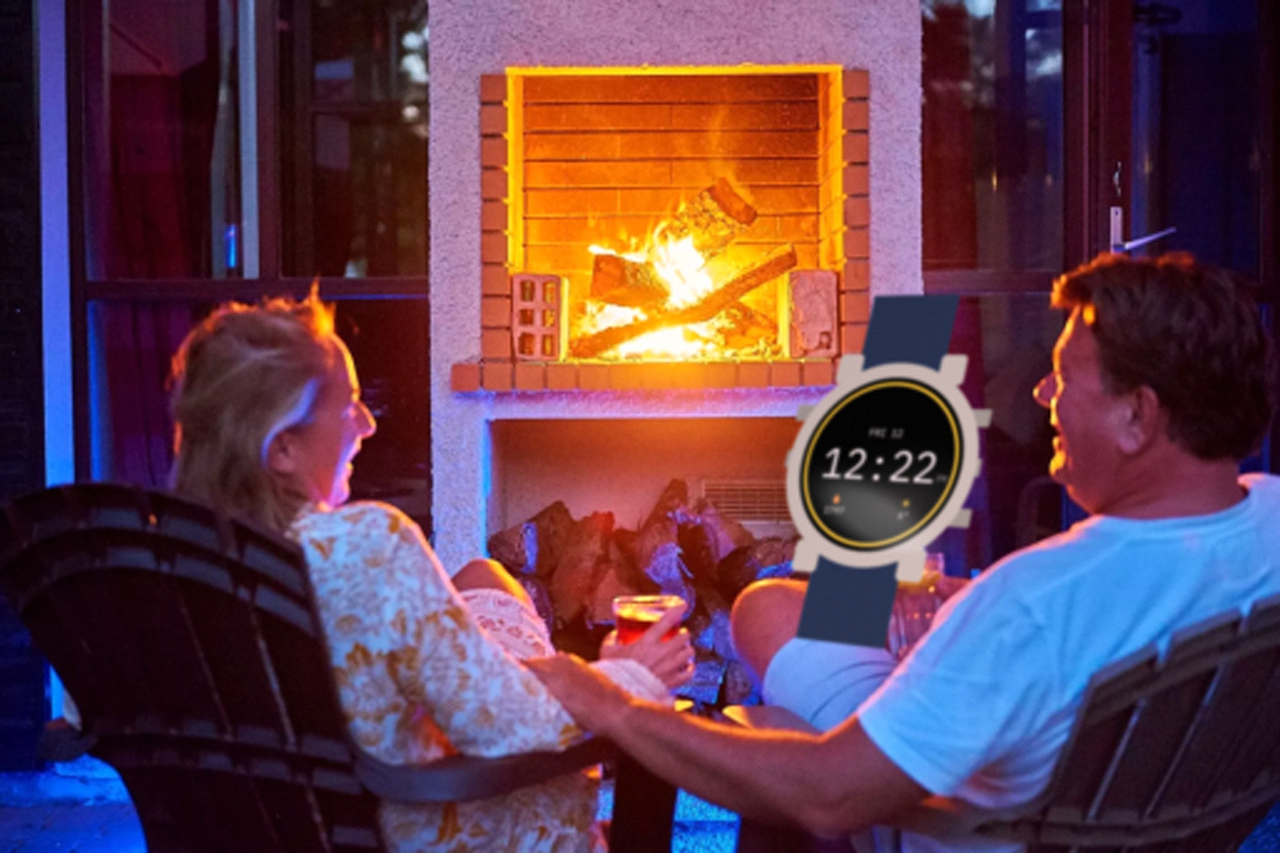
12:22
